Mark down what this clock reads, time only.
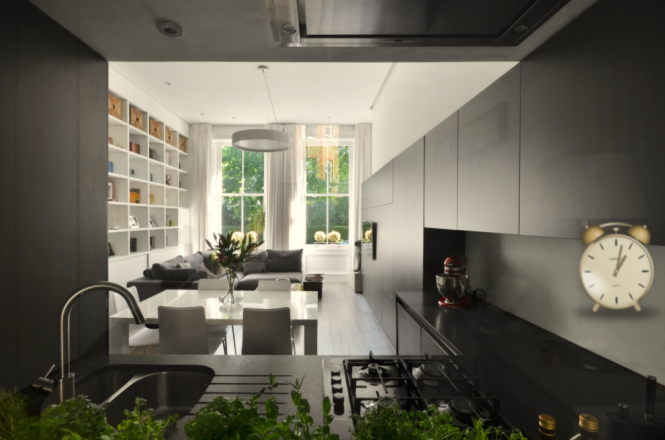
1:02
